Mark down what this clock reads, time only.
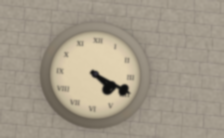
4:19
